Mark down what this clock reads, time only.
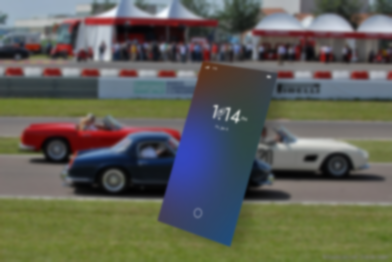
1:14
